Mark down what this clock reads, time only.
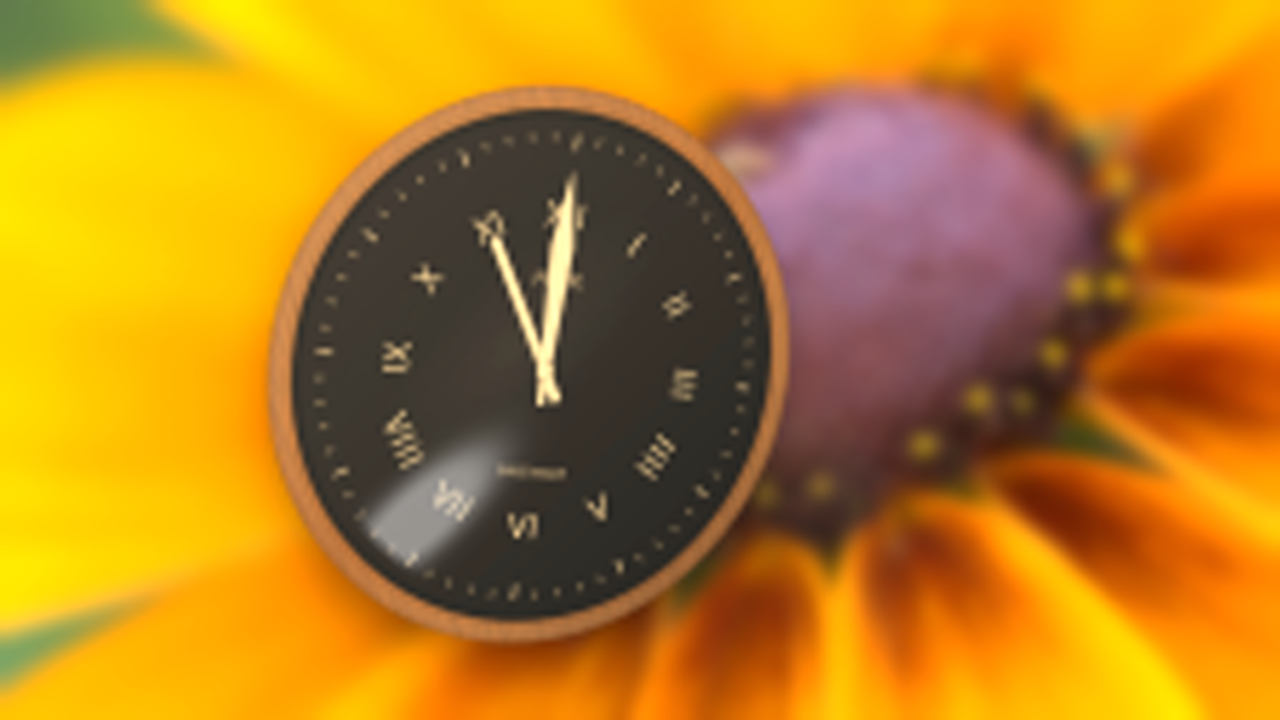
11:00
